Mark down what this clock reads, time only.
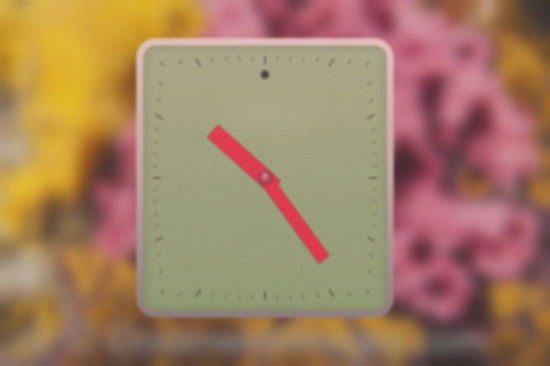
10:24
